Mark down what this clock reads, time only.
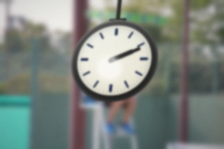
2:11
